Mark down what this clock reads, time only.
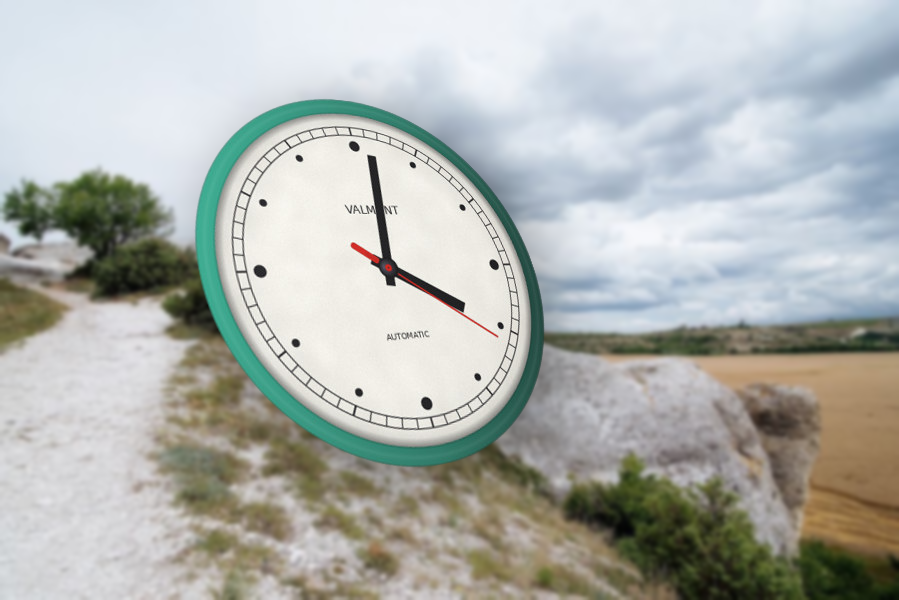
4:01:21
